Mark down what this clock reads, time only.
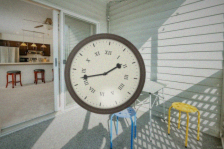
1:42
